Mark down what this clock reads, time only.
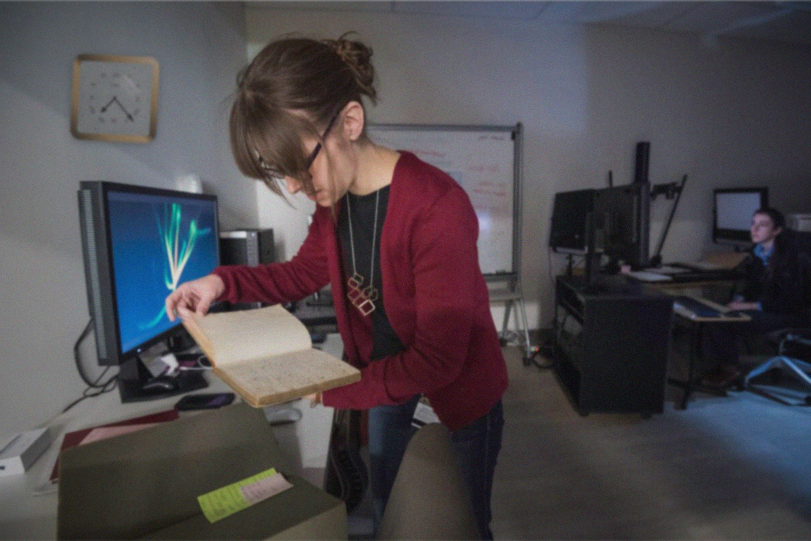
7:23
